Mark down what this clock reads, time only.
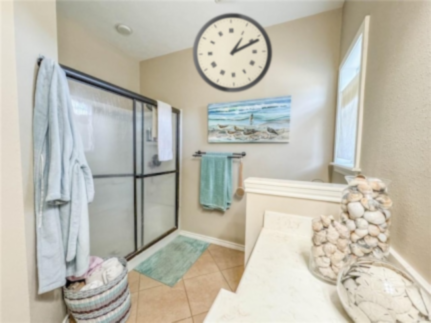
1:11
